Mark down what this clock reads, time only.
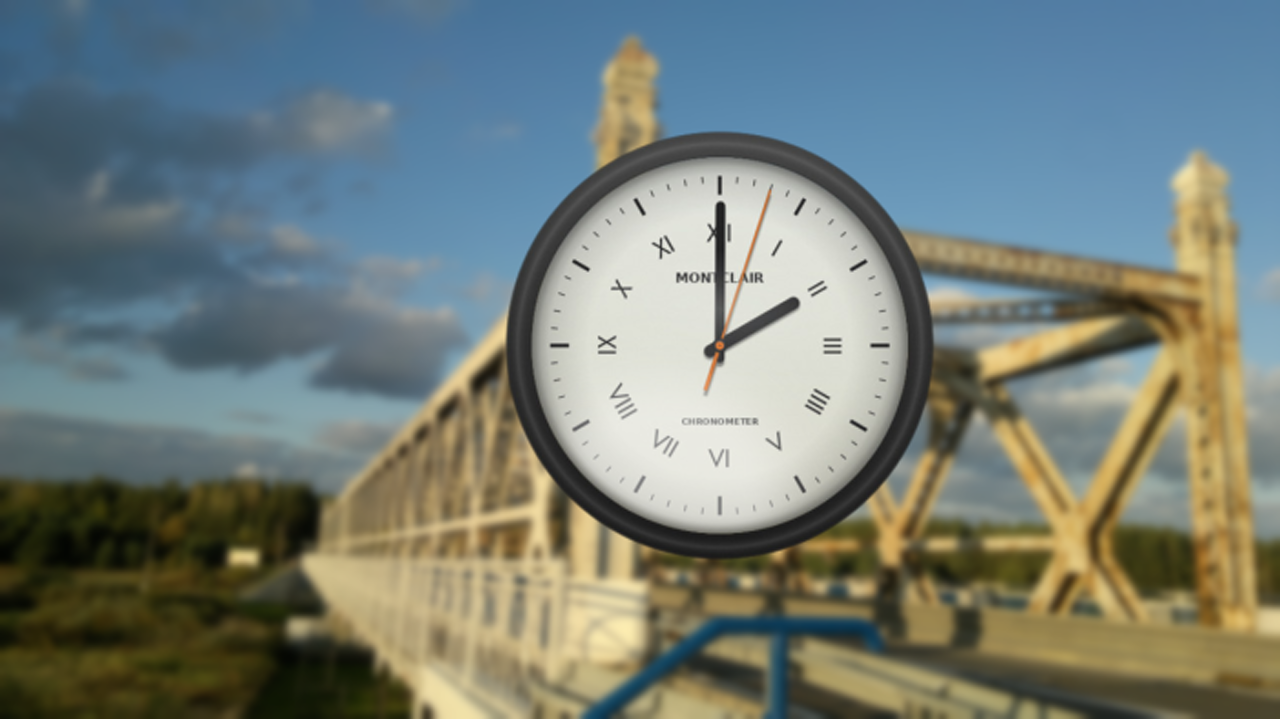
2:00:03
